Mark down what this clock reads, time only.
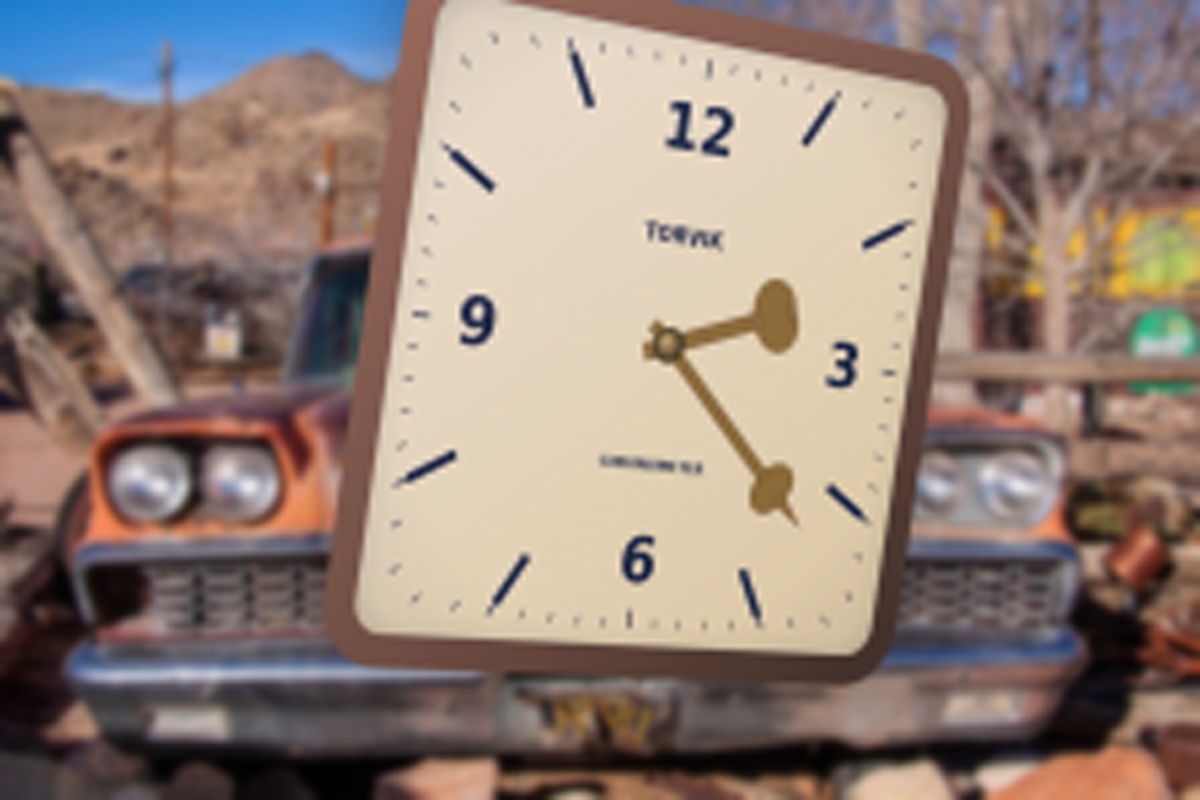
2:22
